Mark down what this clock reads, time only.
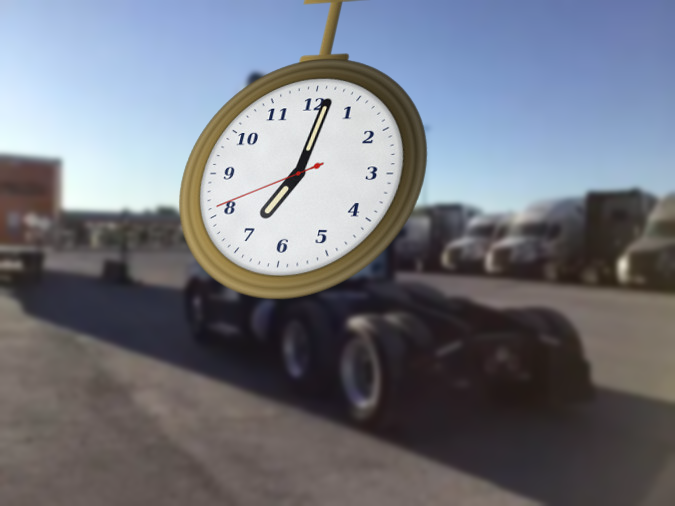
7:01:41
